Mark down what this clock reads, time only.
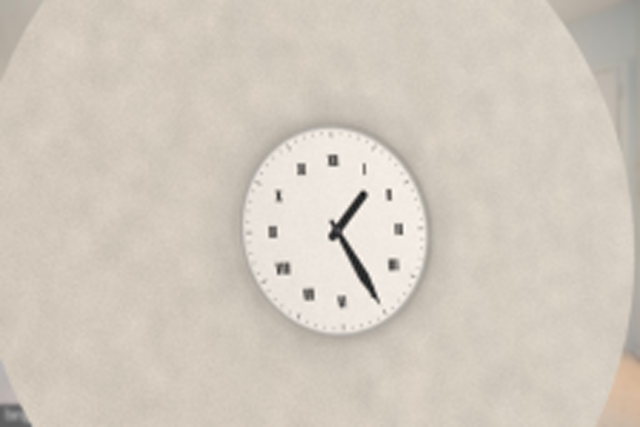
1:25
